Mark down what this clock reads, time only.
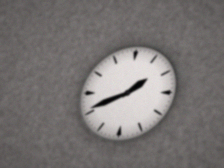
1:41
